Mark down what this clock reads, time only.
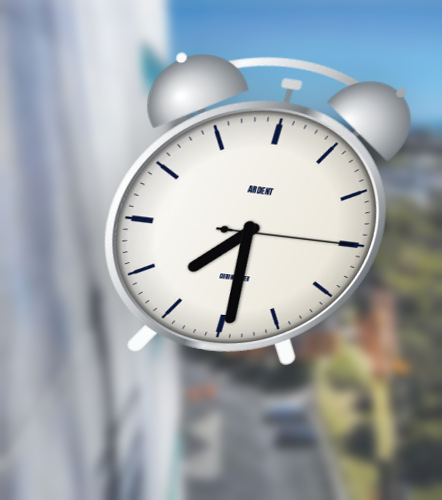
7:29:15
